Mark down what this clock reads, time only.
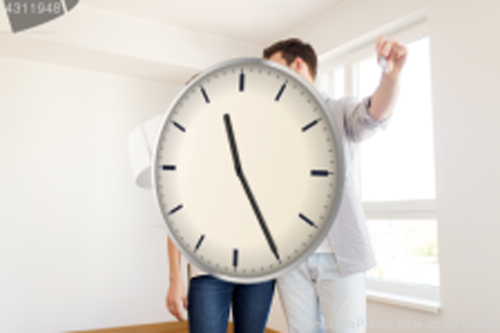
11:25
